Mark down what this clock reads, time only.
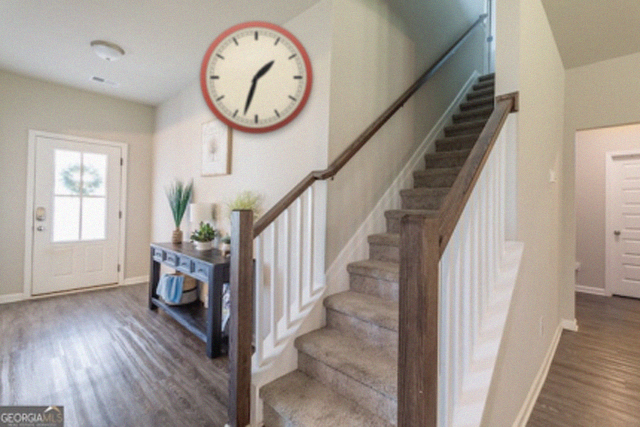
1:33
